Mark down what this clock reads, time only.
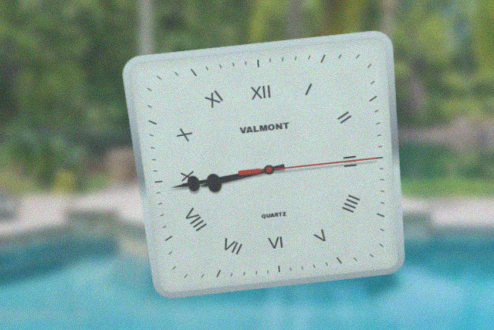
8:44:15
